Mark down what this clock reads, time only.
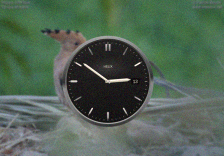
2:51
